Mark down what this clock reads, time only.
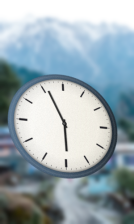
5:56
